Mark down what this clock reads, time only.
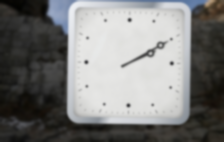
2:10
